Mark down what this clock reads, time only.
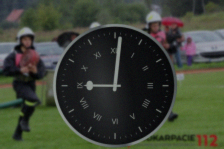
9:01
